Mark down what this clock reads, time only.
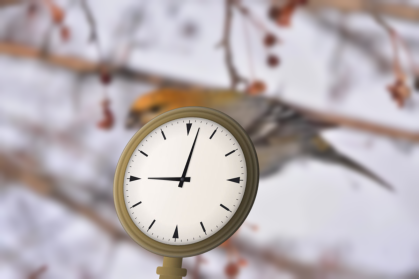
9:02
